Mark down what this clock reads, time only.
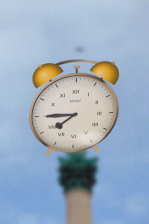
7:45
